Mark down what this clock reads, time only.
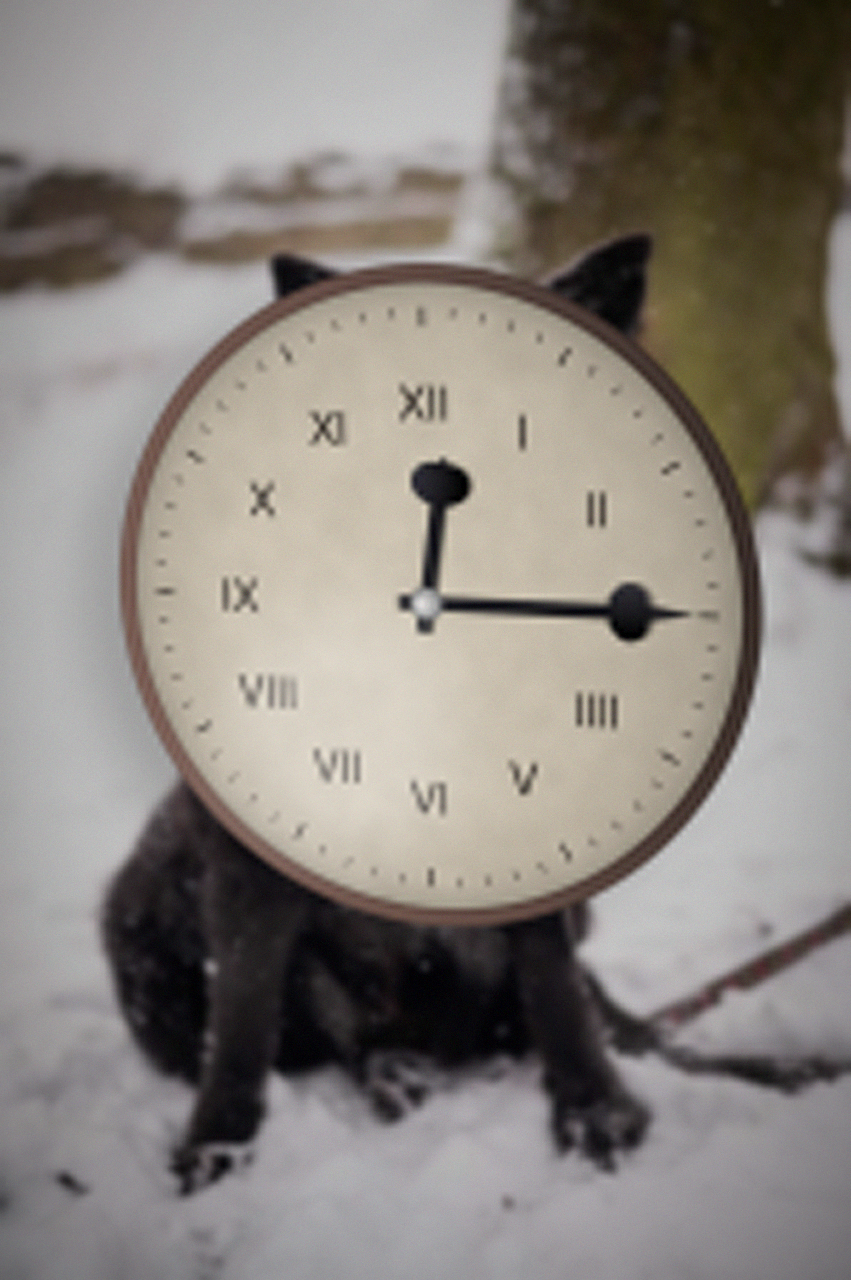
12:15
